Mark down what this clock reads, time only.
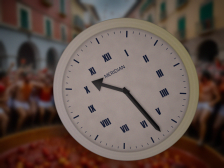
10:28
